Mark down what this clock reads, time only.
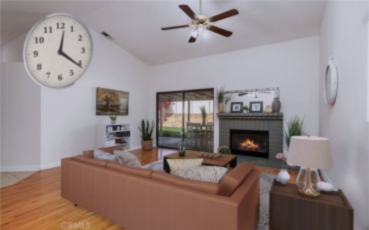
12:21
